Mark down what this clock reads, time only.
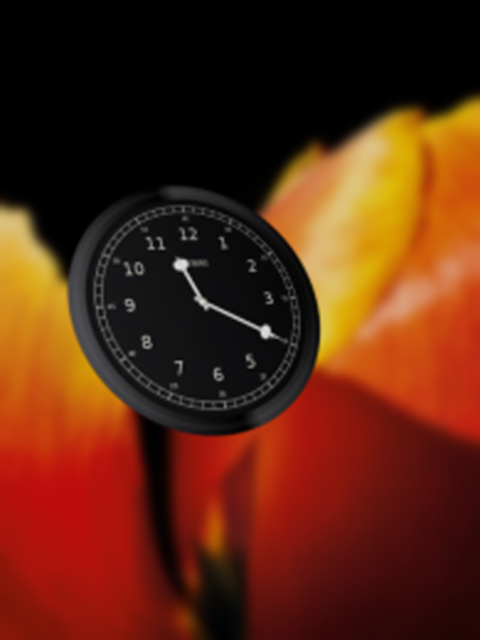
11:20
